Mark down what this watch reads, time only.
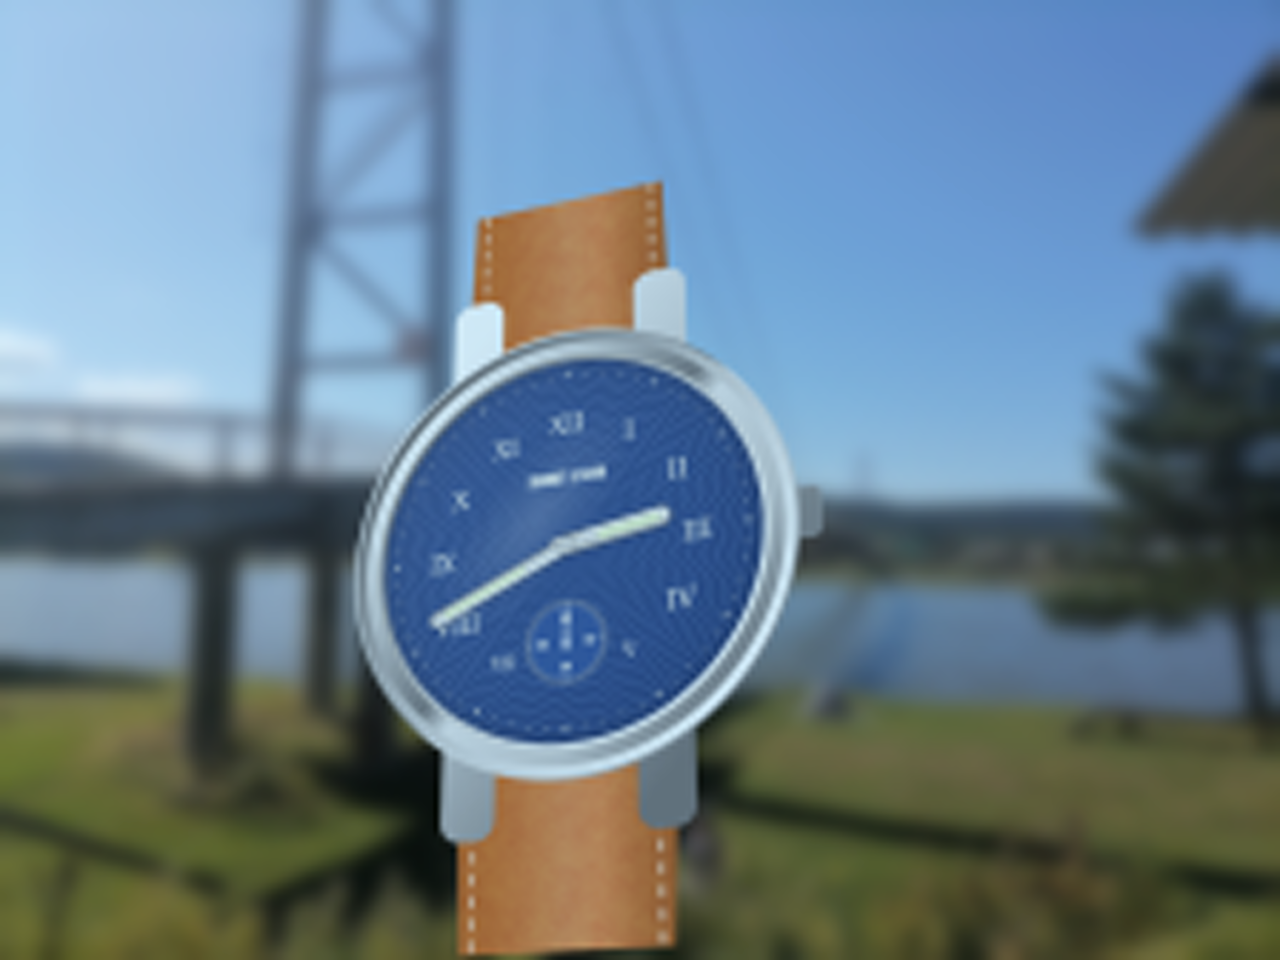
2:41
